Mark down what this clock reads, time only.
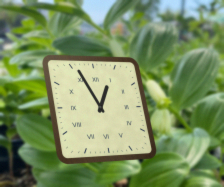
12:56
